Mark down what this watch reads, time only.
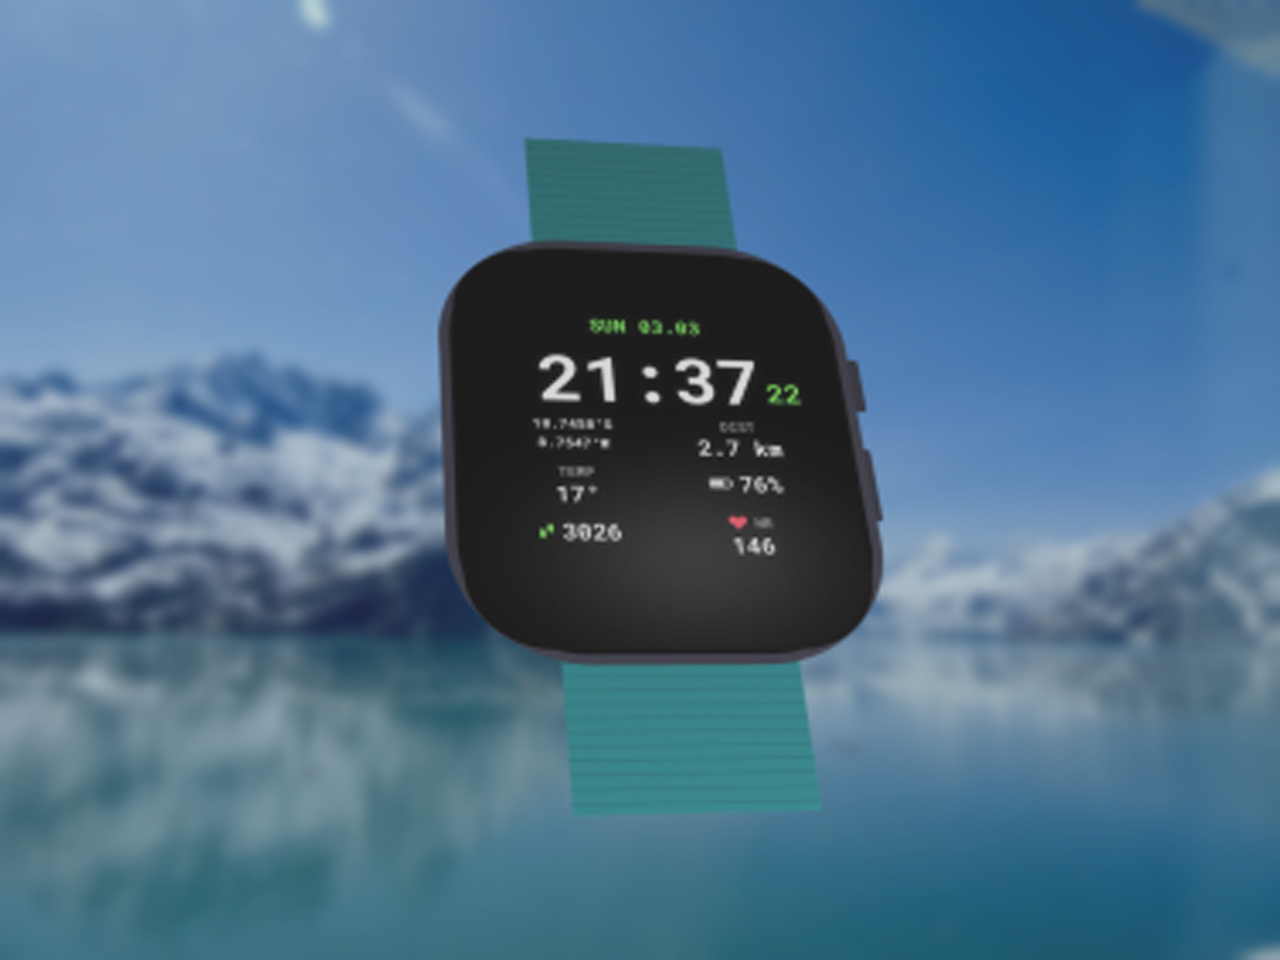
21:37:22
